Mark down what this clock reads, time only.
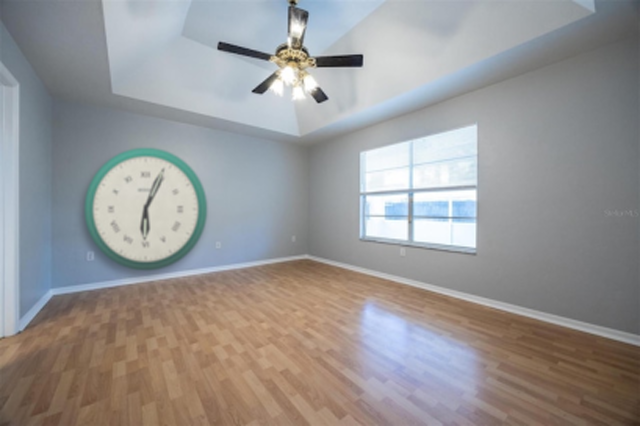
6:04
